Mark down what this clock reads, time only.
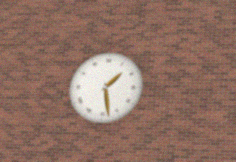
1:28
